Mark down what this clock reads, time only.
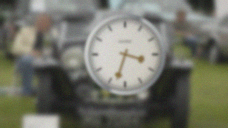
3:33
